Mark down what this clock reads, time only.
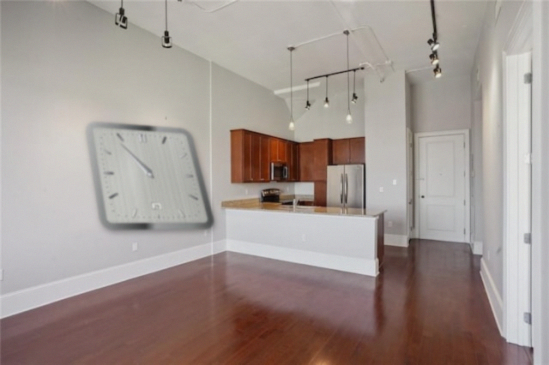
10:54
